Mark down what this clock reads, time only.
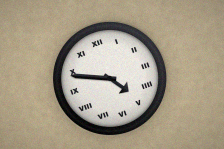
4:49
